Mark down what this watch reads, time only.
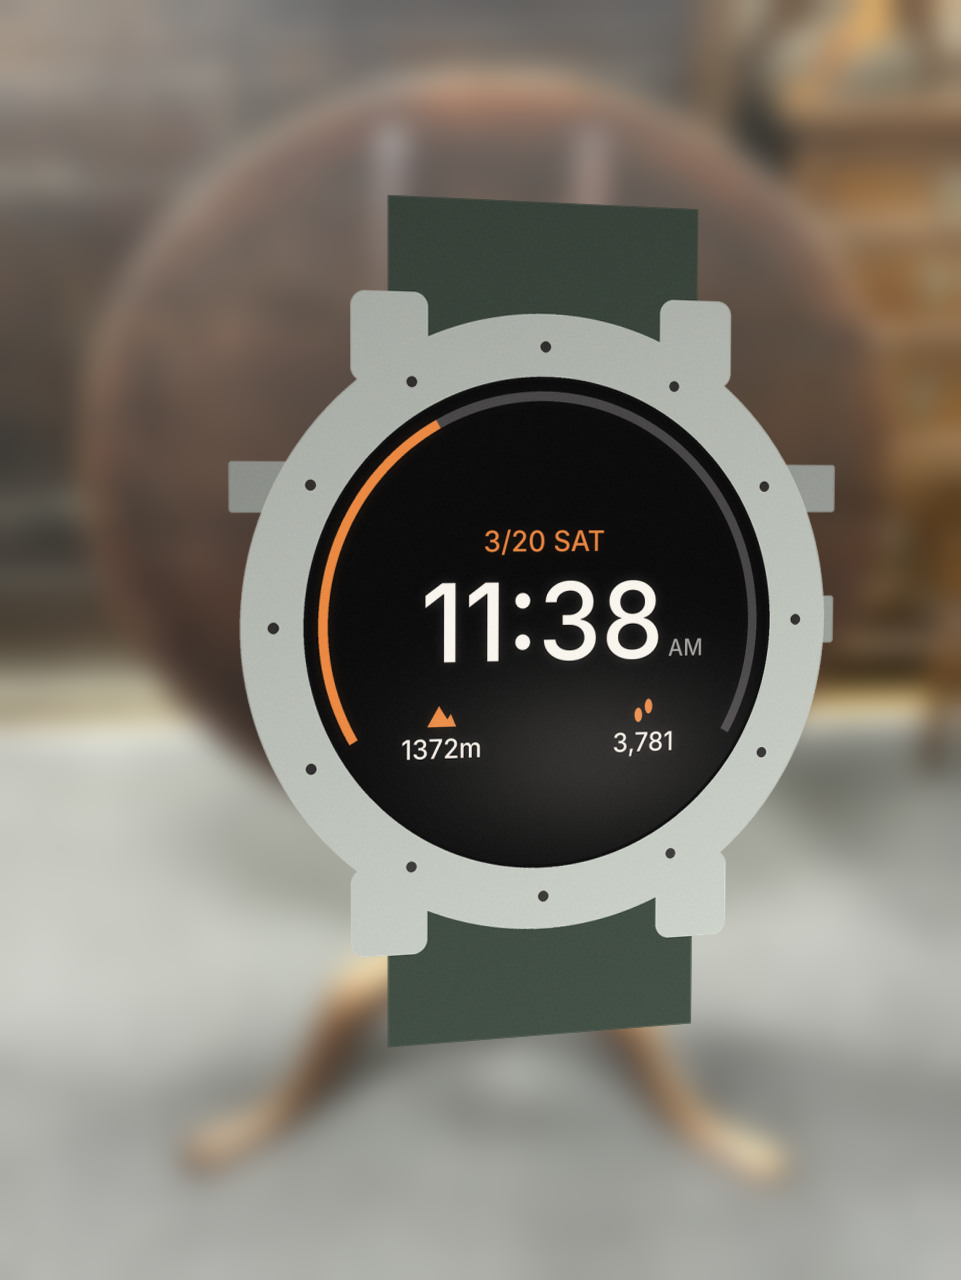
11:38
